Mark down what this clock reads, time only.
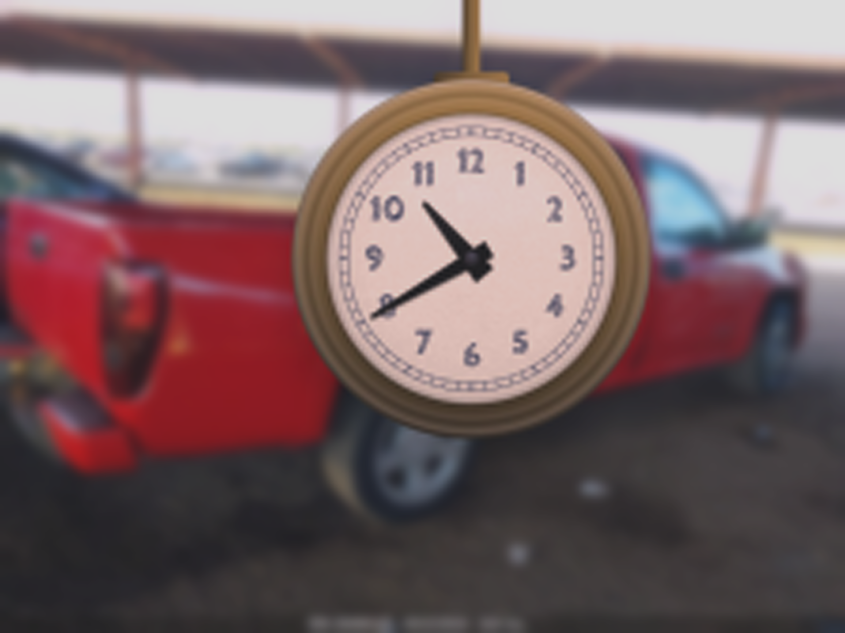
10:40
